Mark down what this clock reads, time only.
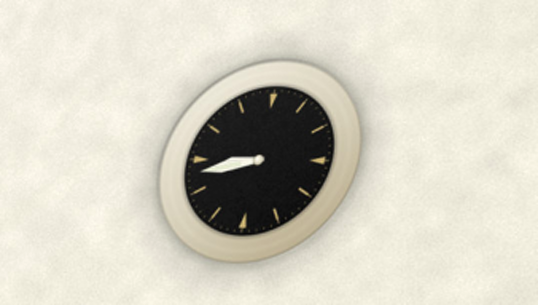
8:43
